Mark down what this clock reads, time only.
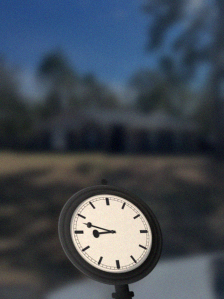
8:48
